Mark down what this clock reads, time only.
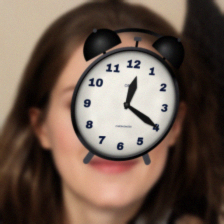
12:20
